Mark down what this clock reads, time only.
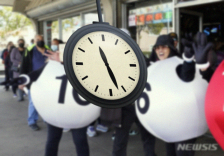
11:27
